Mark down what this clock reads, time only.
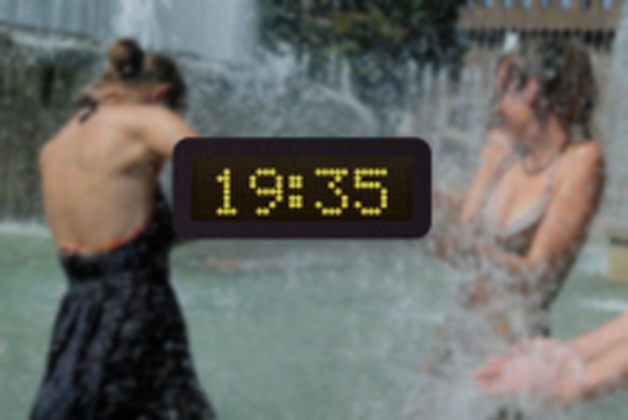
19:35
